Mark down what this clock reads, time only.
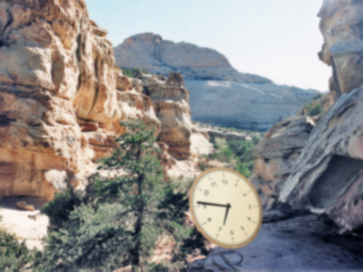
6:46
